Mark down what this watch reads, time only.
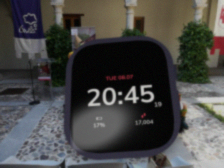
20:45
